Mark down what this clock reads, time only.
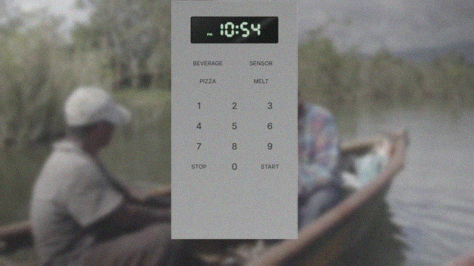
10:54
